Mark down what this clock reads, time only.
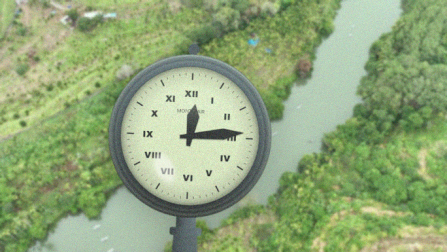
12:14
